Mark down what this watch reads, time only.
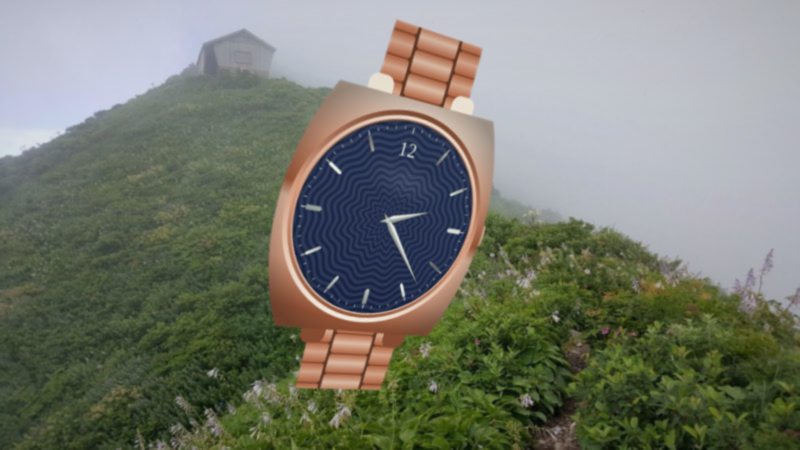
2:23
